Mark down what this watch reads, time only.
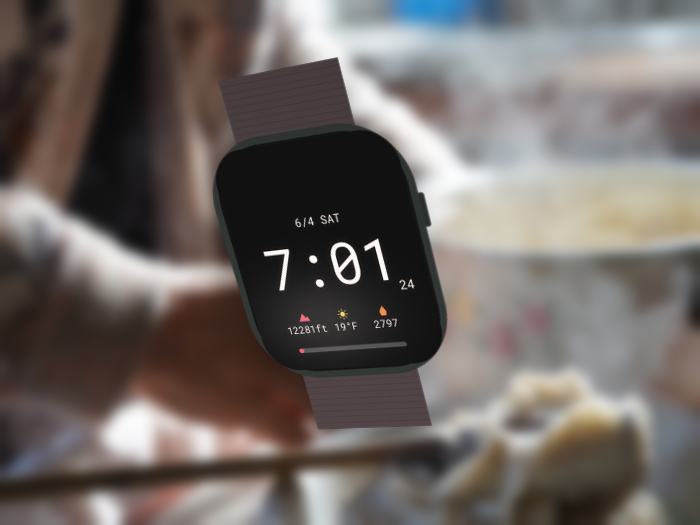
7:01:24
